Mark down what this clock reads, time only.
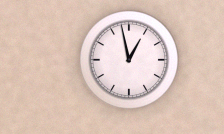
12:58
